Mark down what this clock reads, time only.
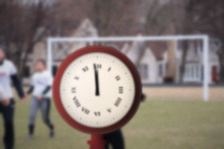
11:59
